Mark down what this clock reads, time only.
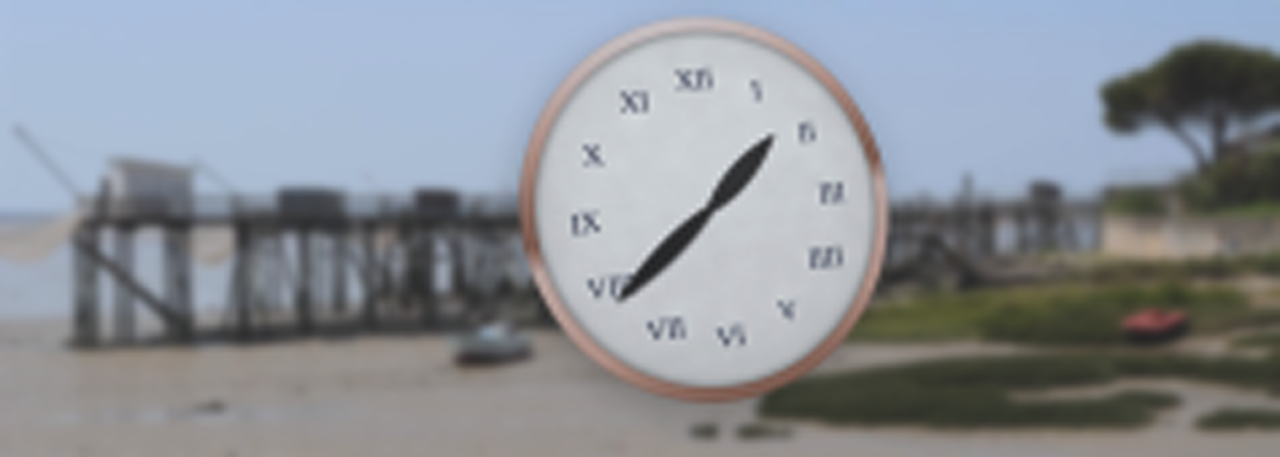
1:39
